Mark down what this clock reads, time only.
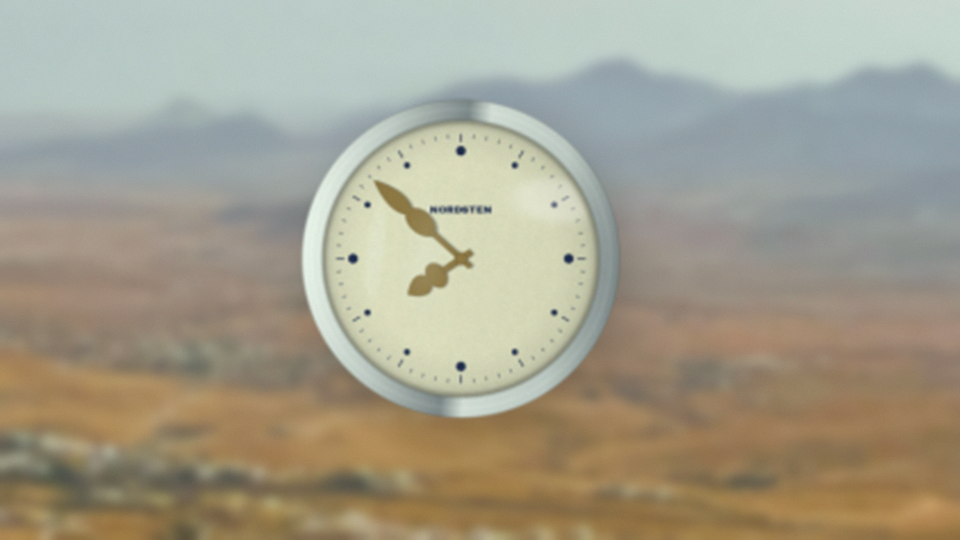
7:52
